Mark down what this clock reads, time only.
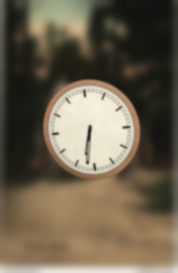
6:32
